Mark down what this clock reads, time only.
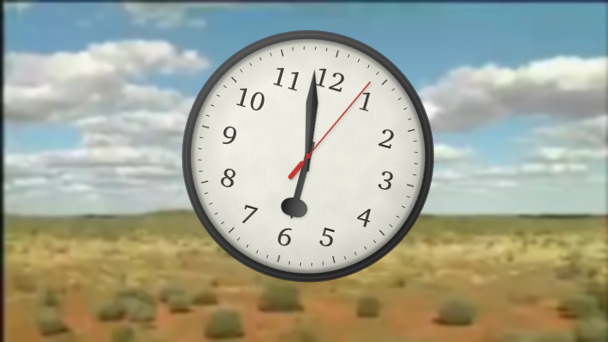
5:58:04
